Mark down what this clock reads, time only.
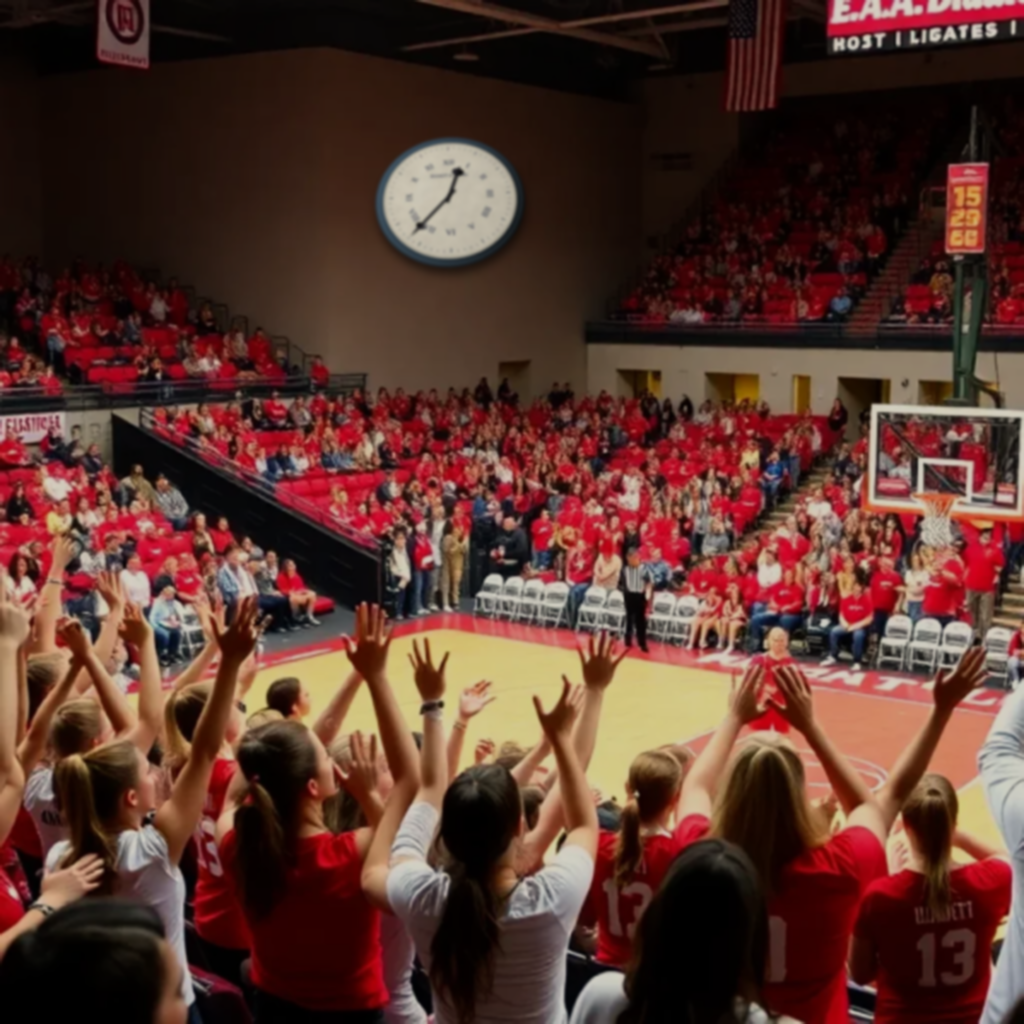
12:37
